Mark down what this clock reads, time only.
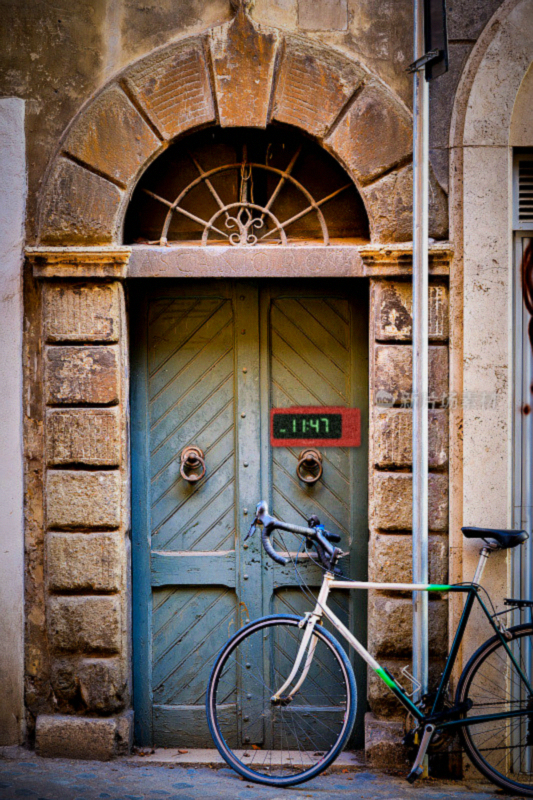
11:47
